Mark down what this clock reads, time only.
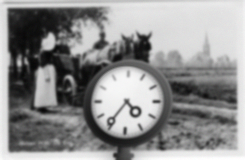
4:36
